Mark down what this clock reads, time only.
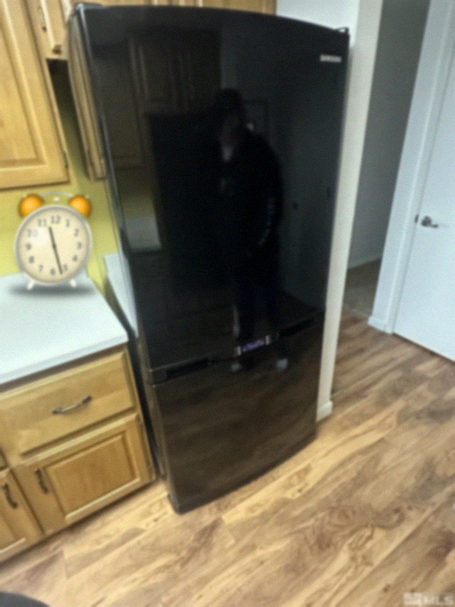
11:27
